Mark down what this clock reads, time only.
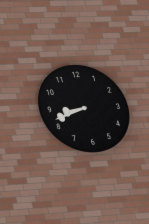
8:42
